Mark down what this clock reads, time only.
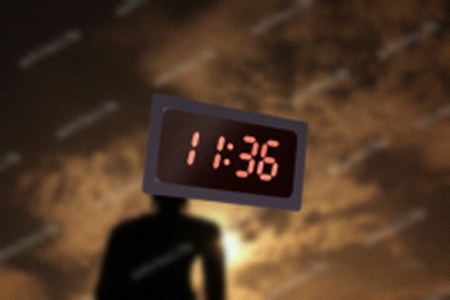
11:36
